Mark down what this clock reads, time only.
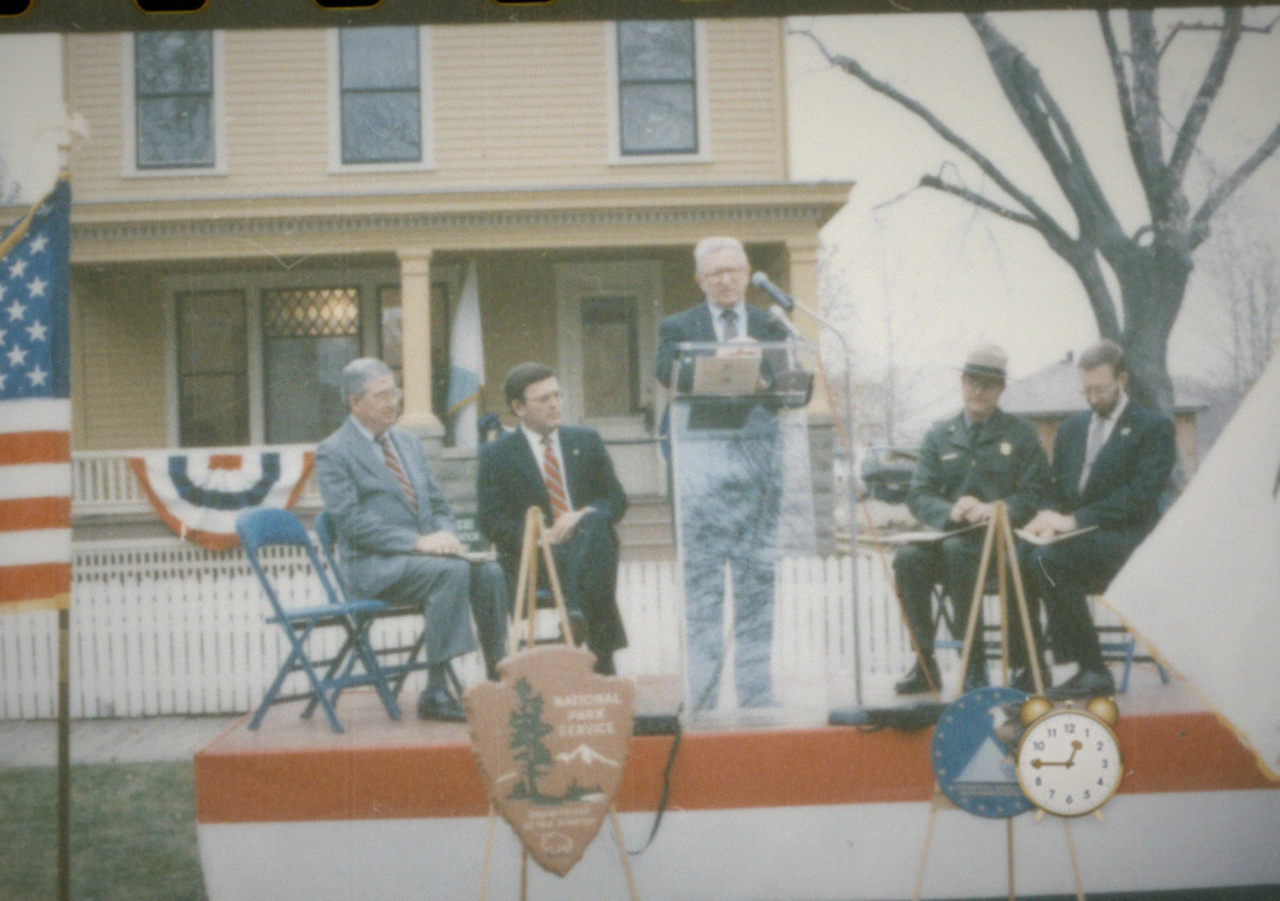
12:45
